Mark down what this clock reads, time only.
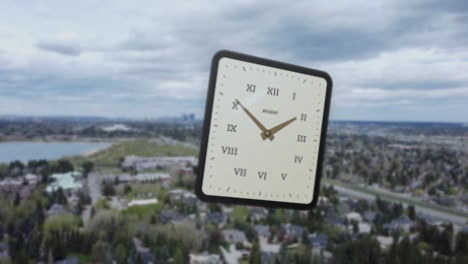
1:51
